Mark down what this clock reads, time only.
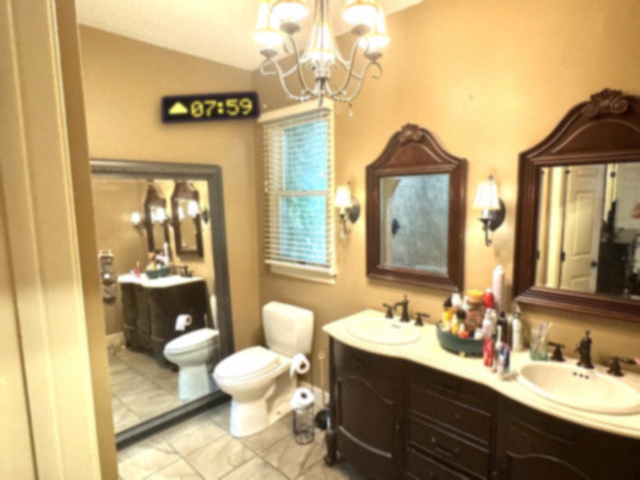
7:59
